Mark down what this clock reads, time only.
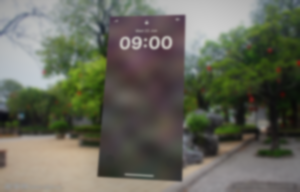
9:00
